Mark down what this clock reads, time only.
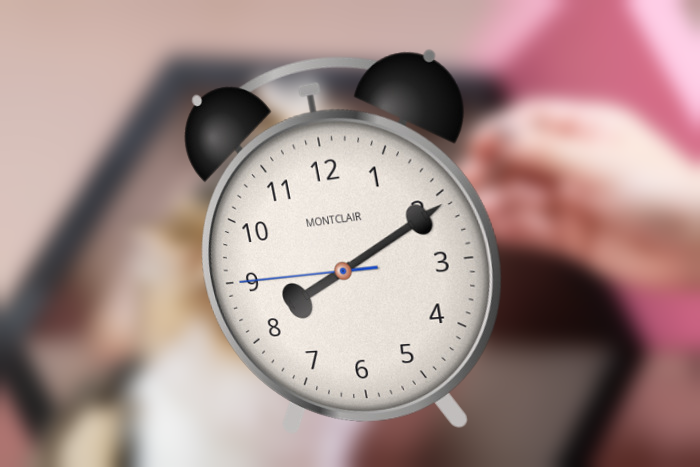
8:10:45
